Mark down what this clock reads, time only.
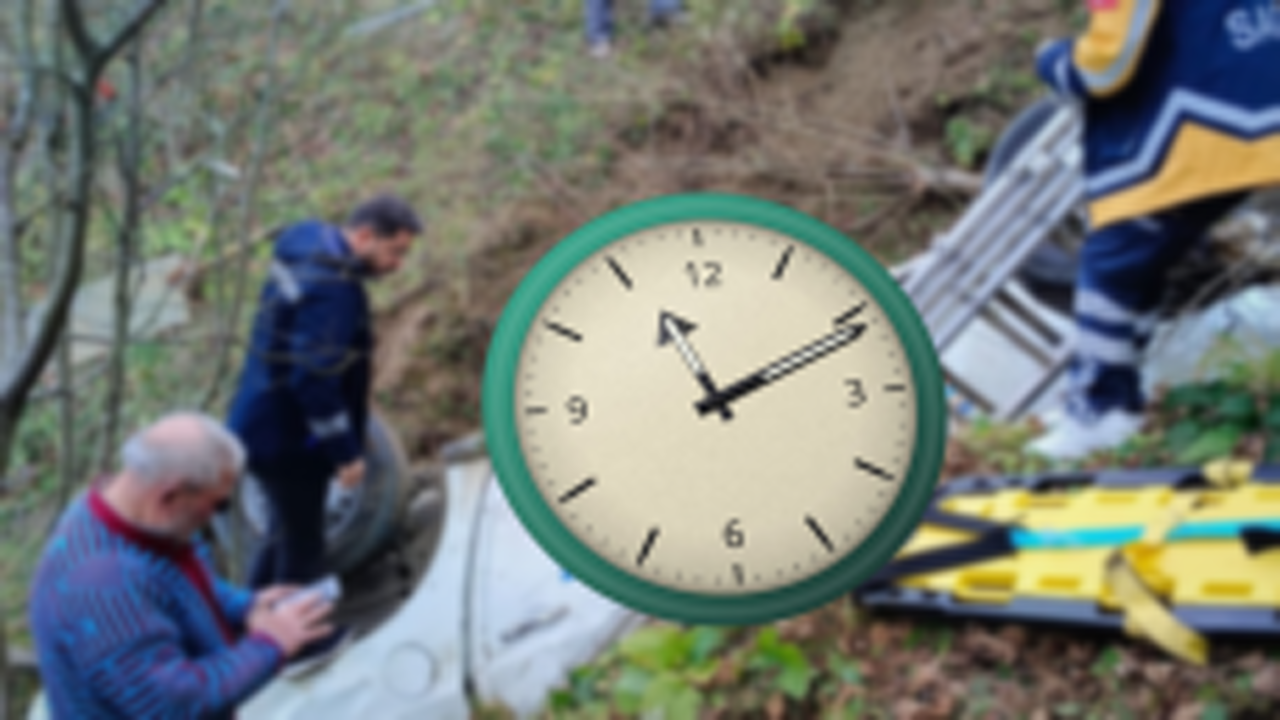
11:11
